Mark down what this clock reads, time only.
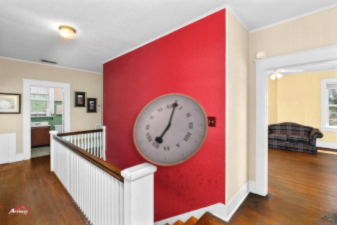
7:02
